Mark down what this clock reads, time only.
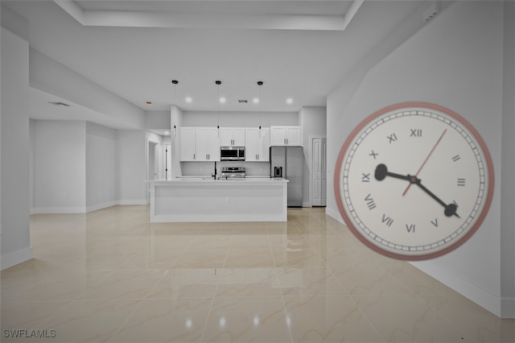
9:21:05
